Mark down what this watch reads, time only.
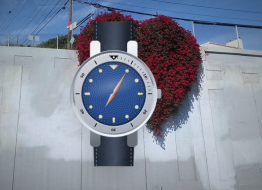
7:05
